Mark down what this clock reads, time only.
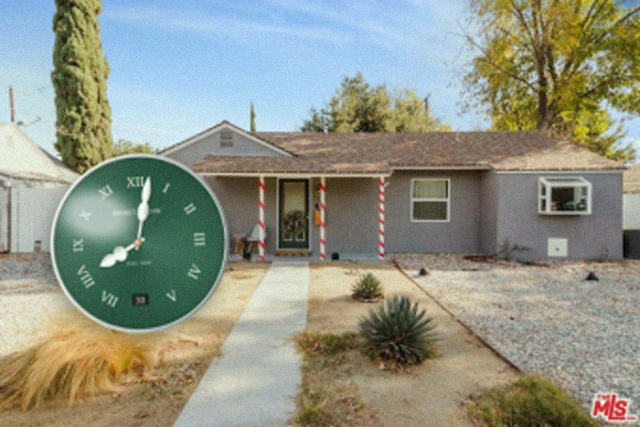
8:02
